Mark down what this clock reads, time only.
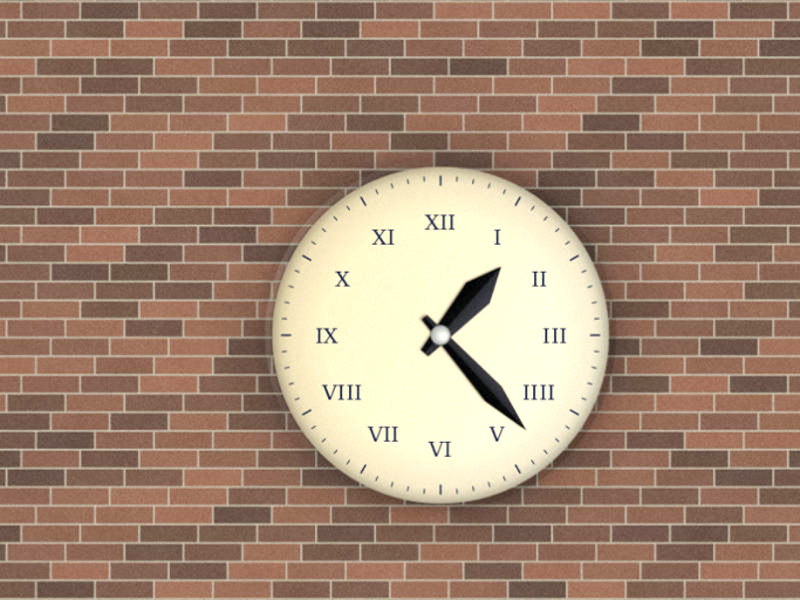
1:23
